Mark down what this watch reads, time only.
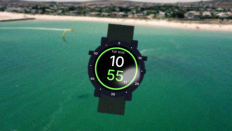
10:55
